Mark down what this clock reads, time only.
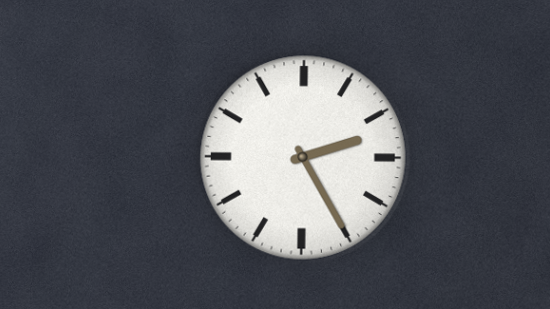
2:25
